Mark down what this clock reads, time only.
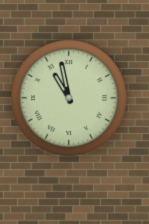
10:58
